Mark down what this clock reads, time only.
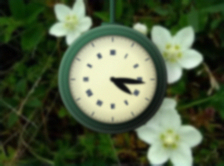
4:16
